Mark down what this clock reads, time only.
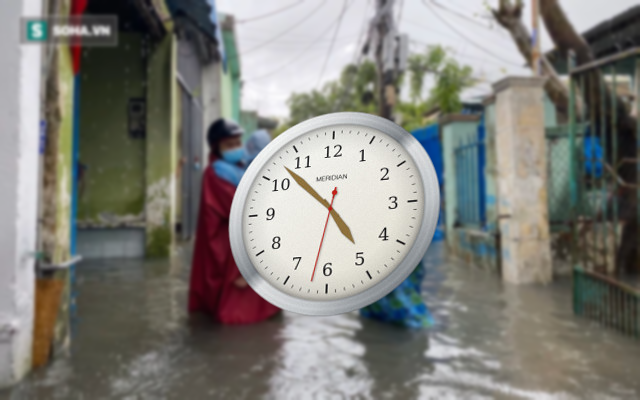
4:52:32
